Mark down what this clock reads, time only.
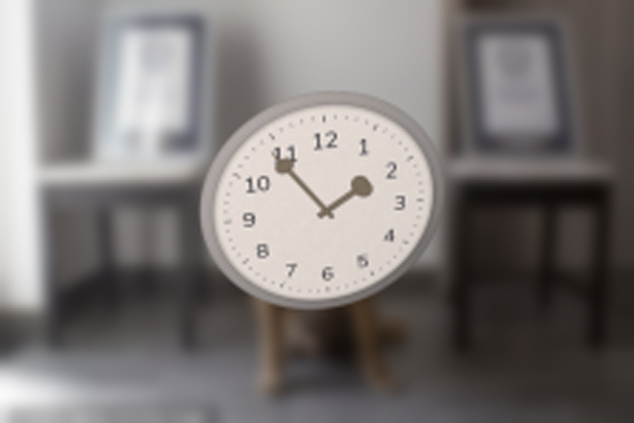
1:54
